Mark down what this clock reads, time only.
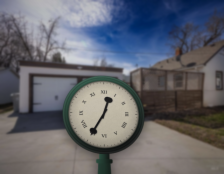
12:35
